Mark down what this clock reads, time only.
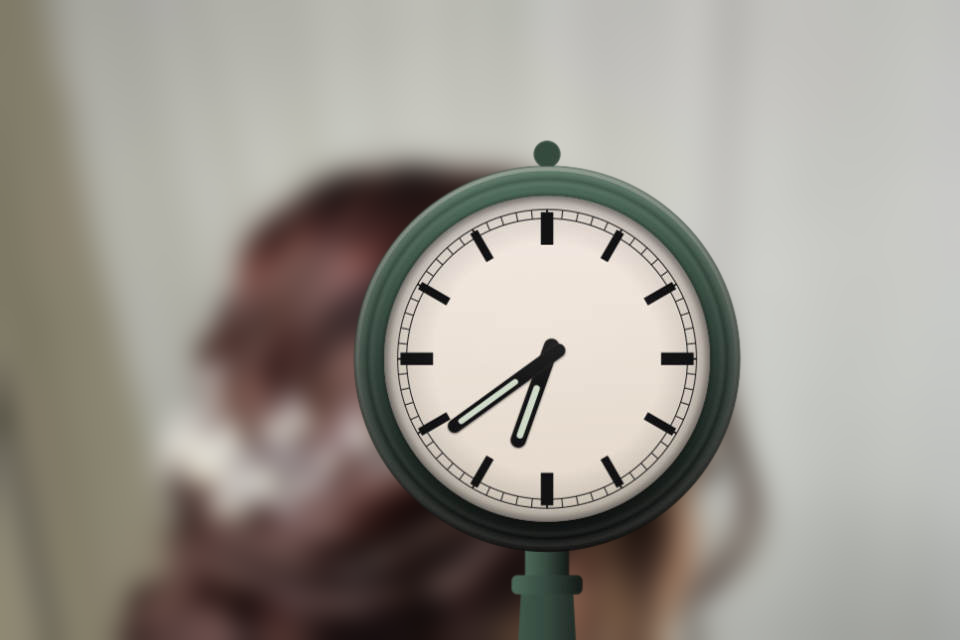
6:39
